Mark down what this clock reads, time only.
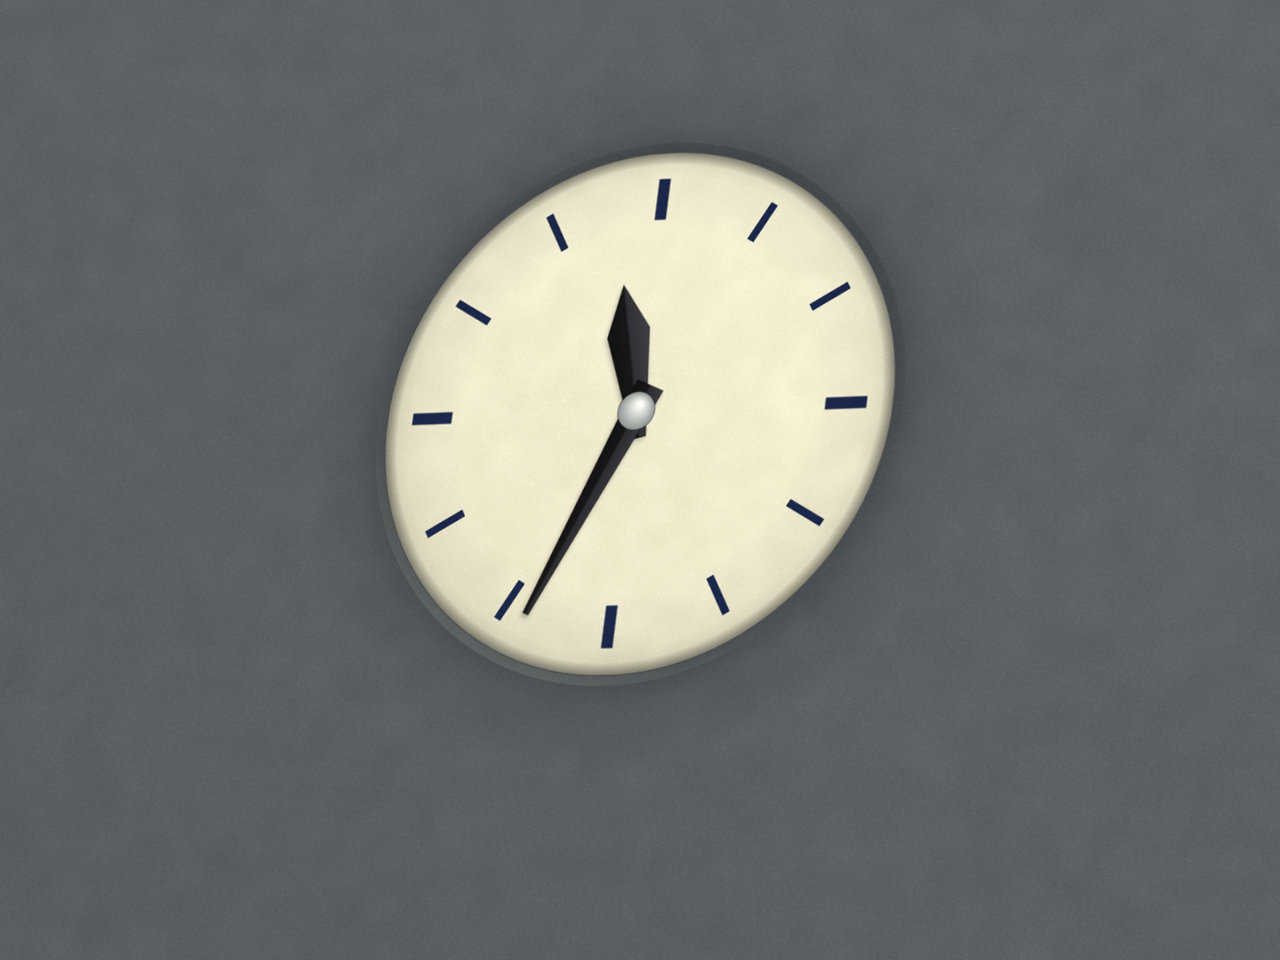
11:34
